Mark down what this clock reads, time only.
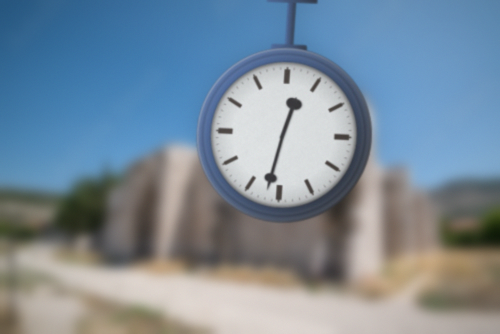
12:32
